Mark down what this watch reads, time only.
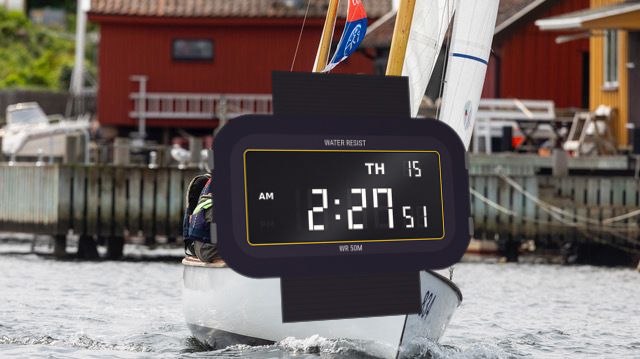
2:27:51
